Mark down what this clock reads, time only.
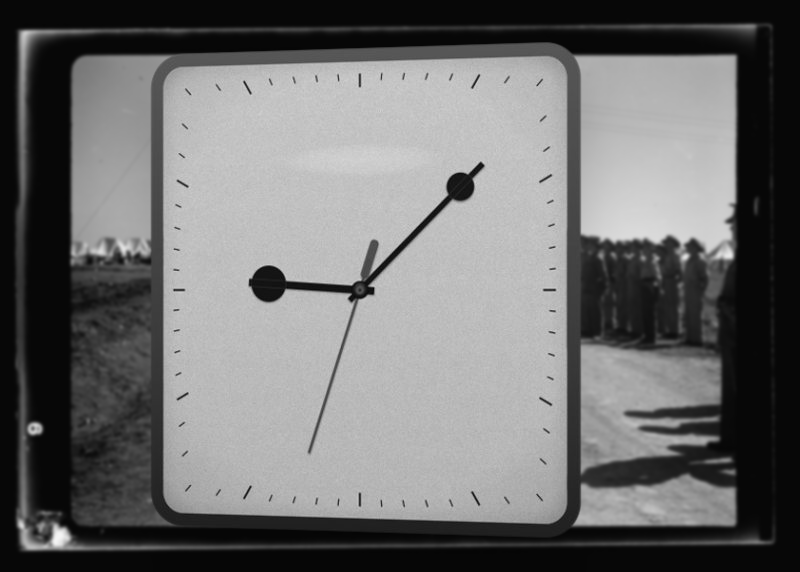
9:07:33
